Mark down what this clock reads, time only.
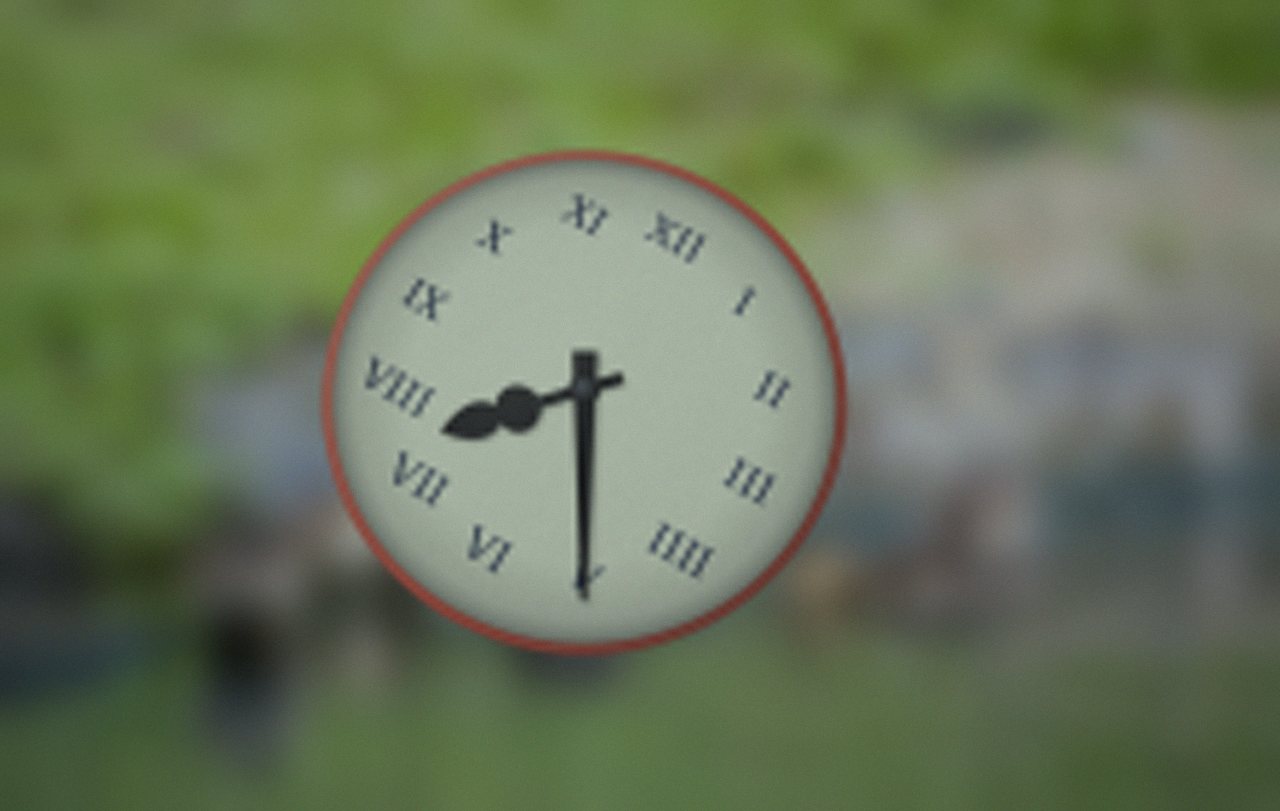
7:25
